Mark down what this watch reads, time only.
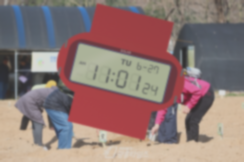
11:01:24
